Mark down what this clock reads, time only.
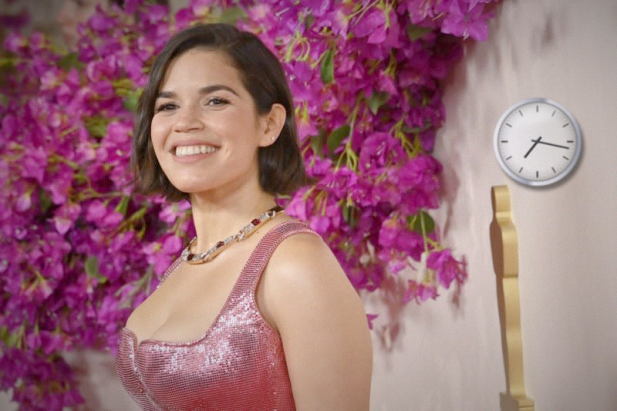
7:17
